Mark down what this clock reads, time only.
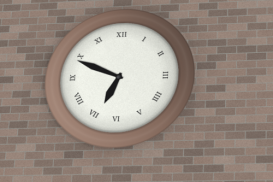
6:49
